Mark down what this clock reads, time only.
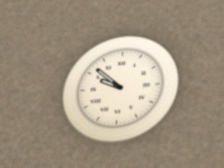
9:52
